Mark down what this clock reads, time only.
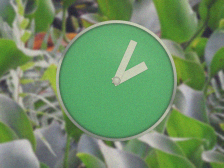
2:04
